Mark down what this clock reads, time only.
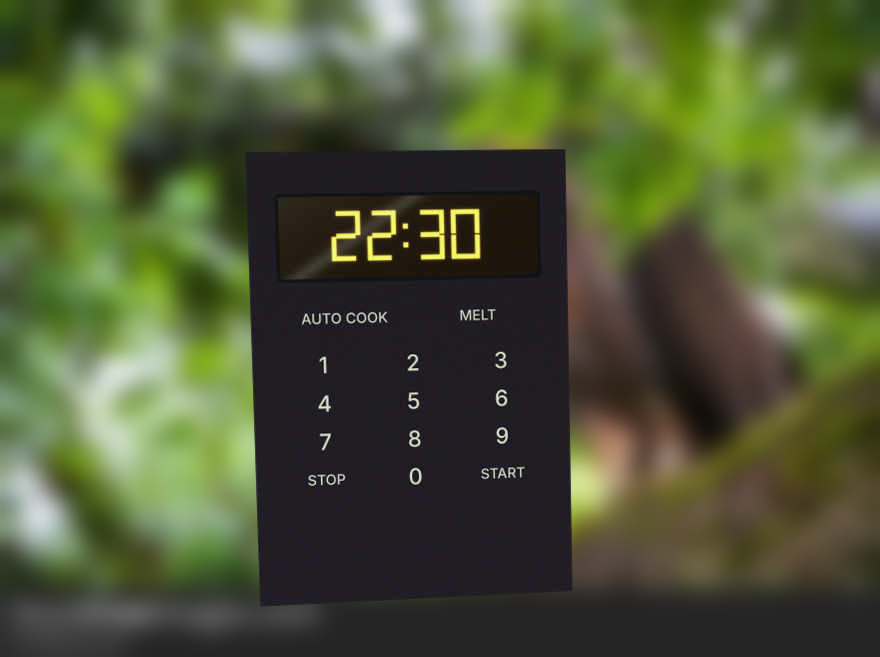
22:30
